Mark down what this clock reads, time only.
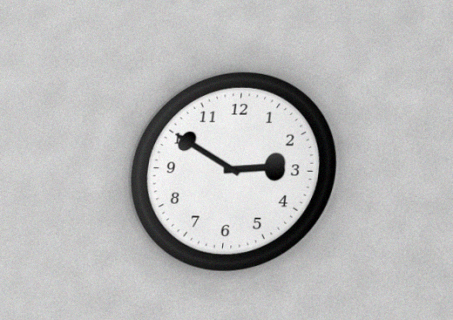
2:50
